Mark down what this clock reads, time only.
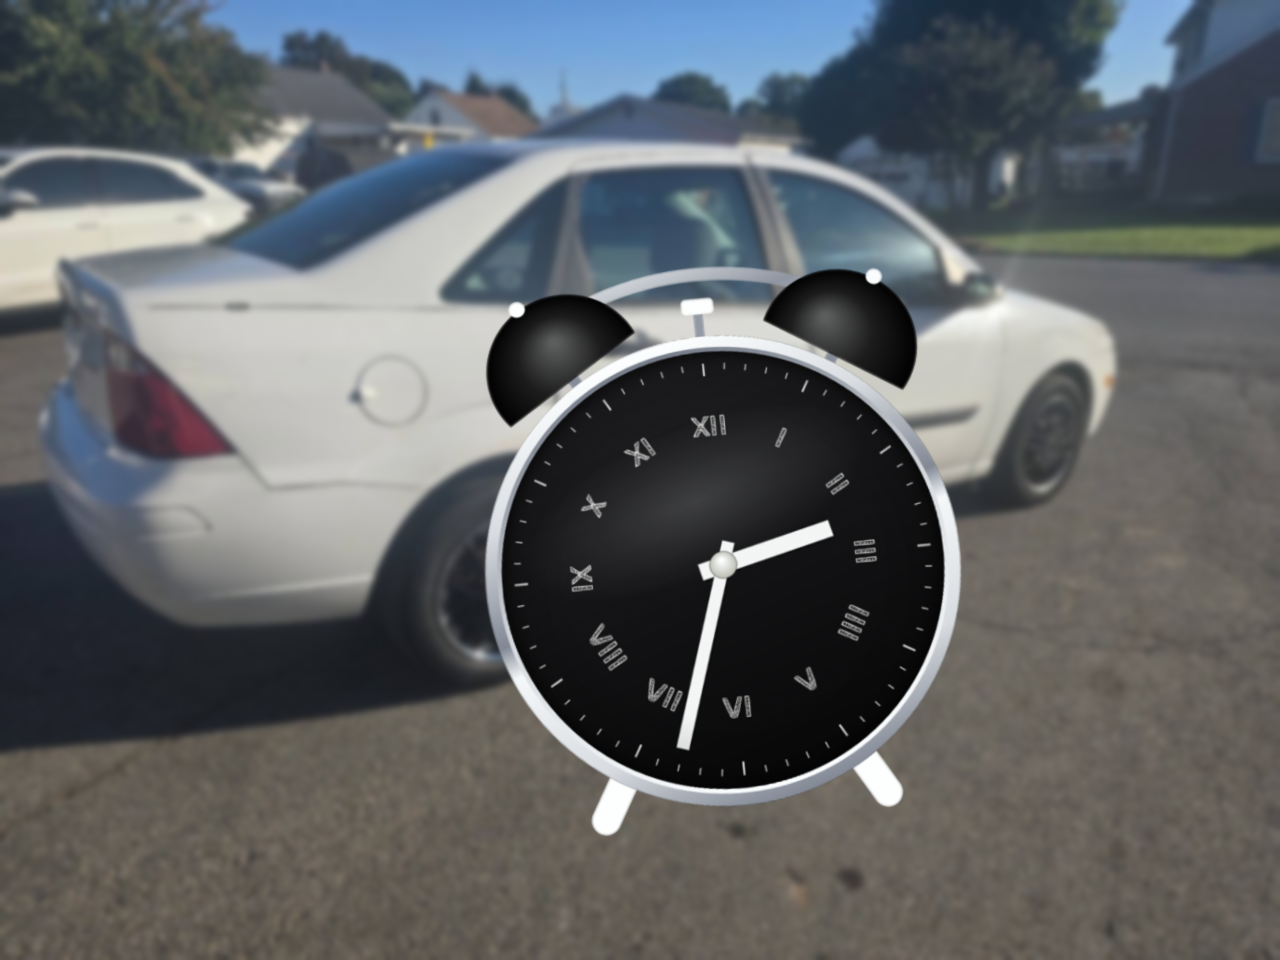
2:33
